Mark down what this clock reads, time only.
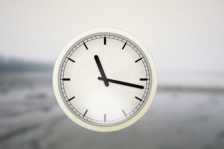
11:17
